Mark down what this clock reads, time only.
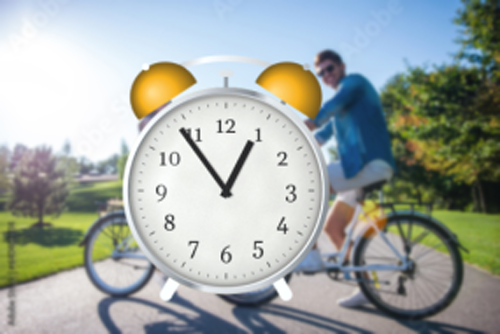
12:54
